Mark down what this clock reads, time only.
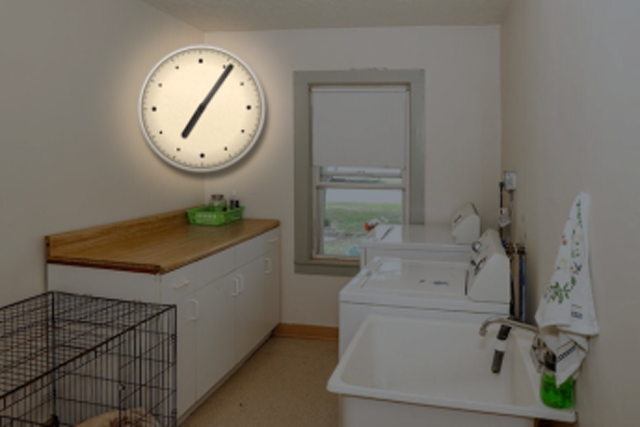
7:06
